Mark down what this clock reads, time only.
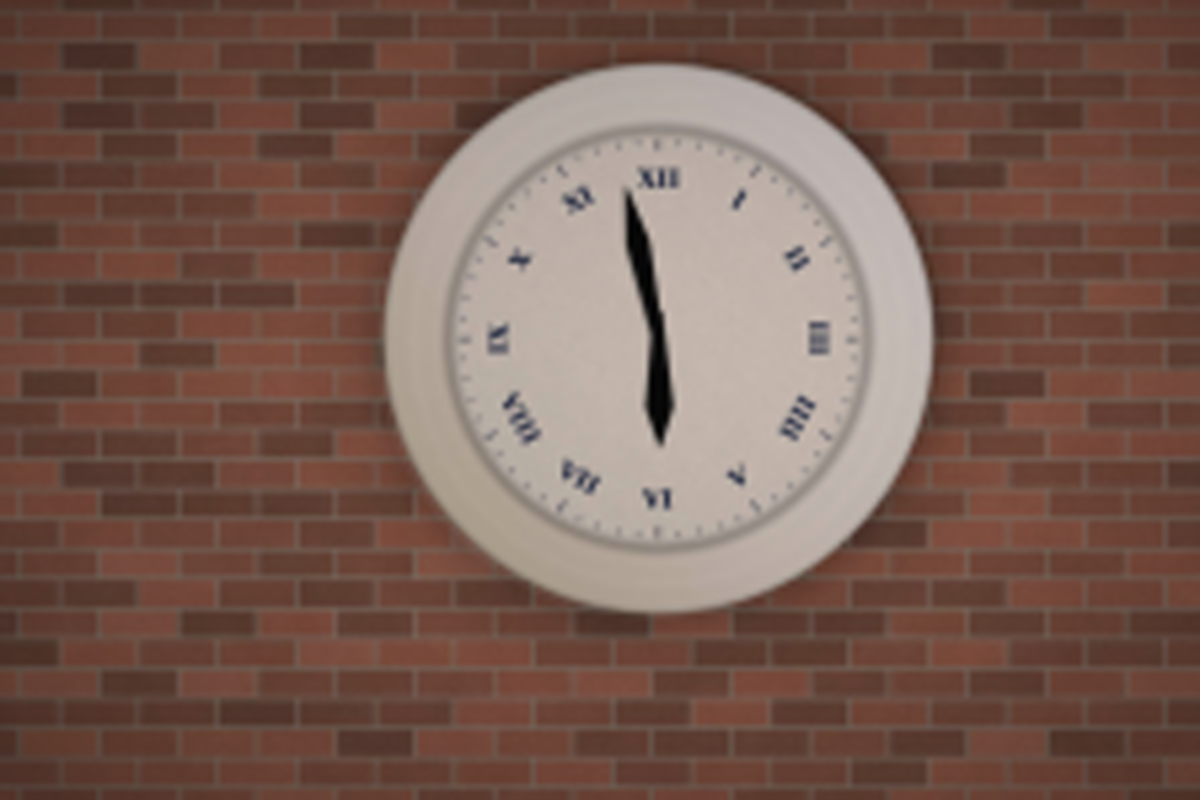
5:58
